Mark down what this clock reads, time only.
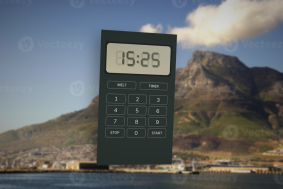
15:25
